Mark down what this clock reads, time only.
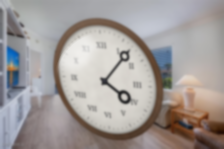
4:07
